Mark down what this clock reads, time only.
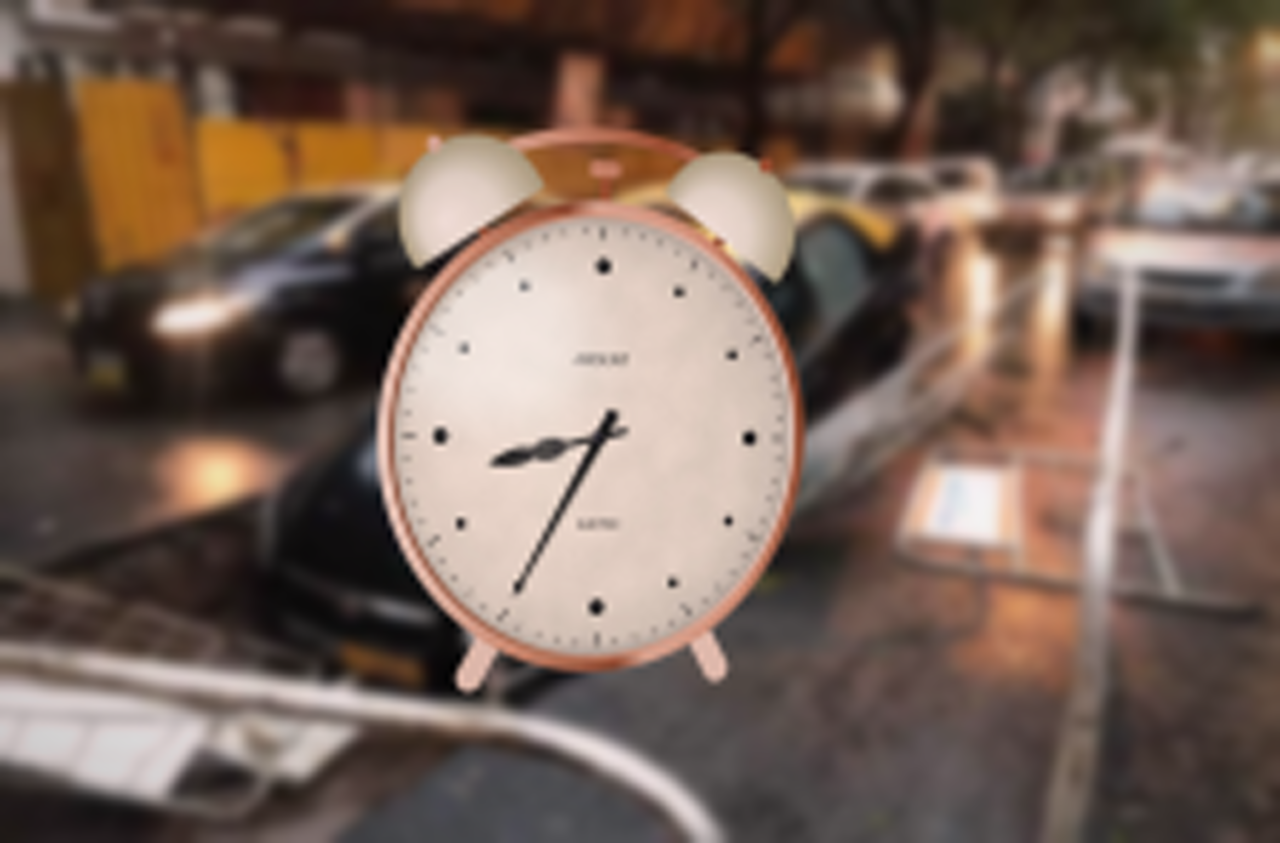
8:35
